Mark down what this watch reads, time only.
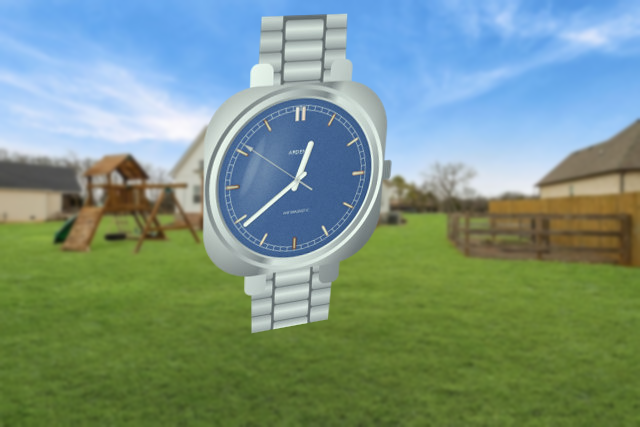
12:38:51
